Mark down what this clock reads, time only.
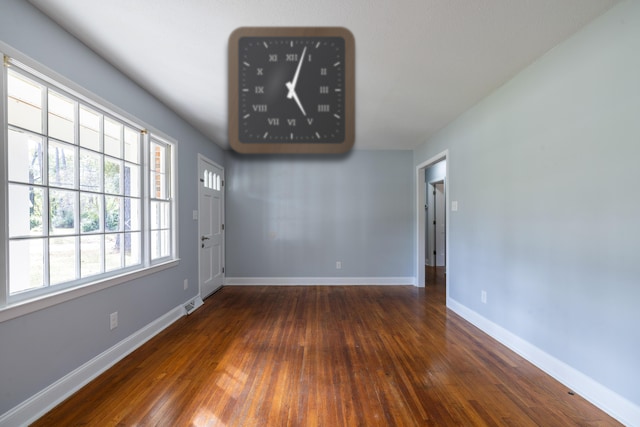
5:03
